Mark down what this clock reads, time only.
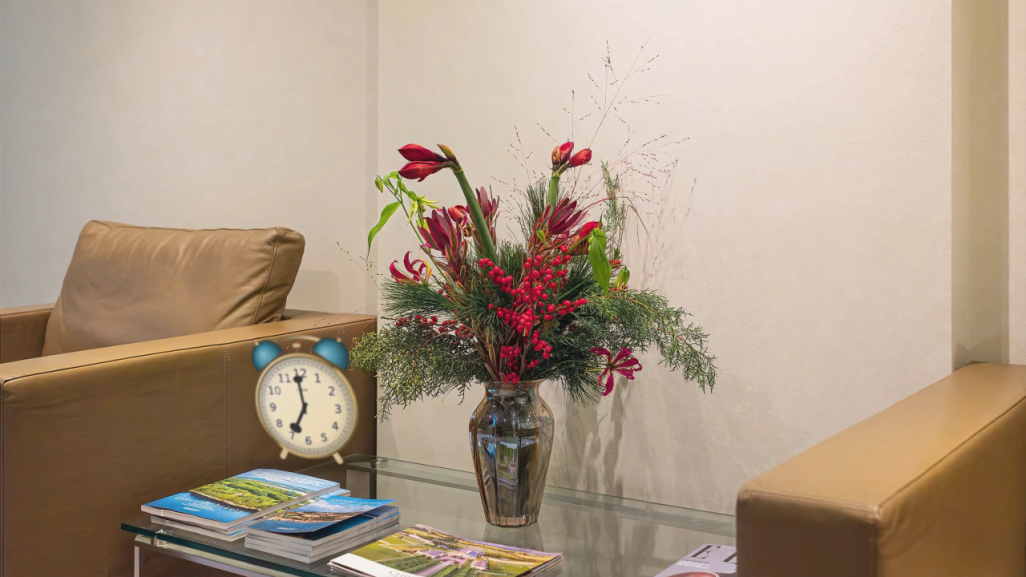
6:59
